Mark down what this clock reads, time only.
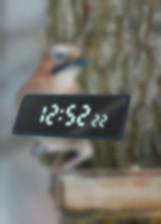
12:52
